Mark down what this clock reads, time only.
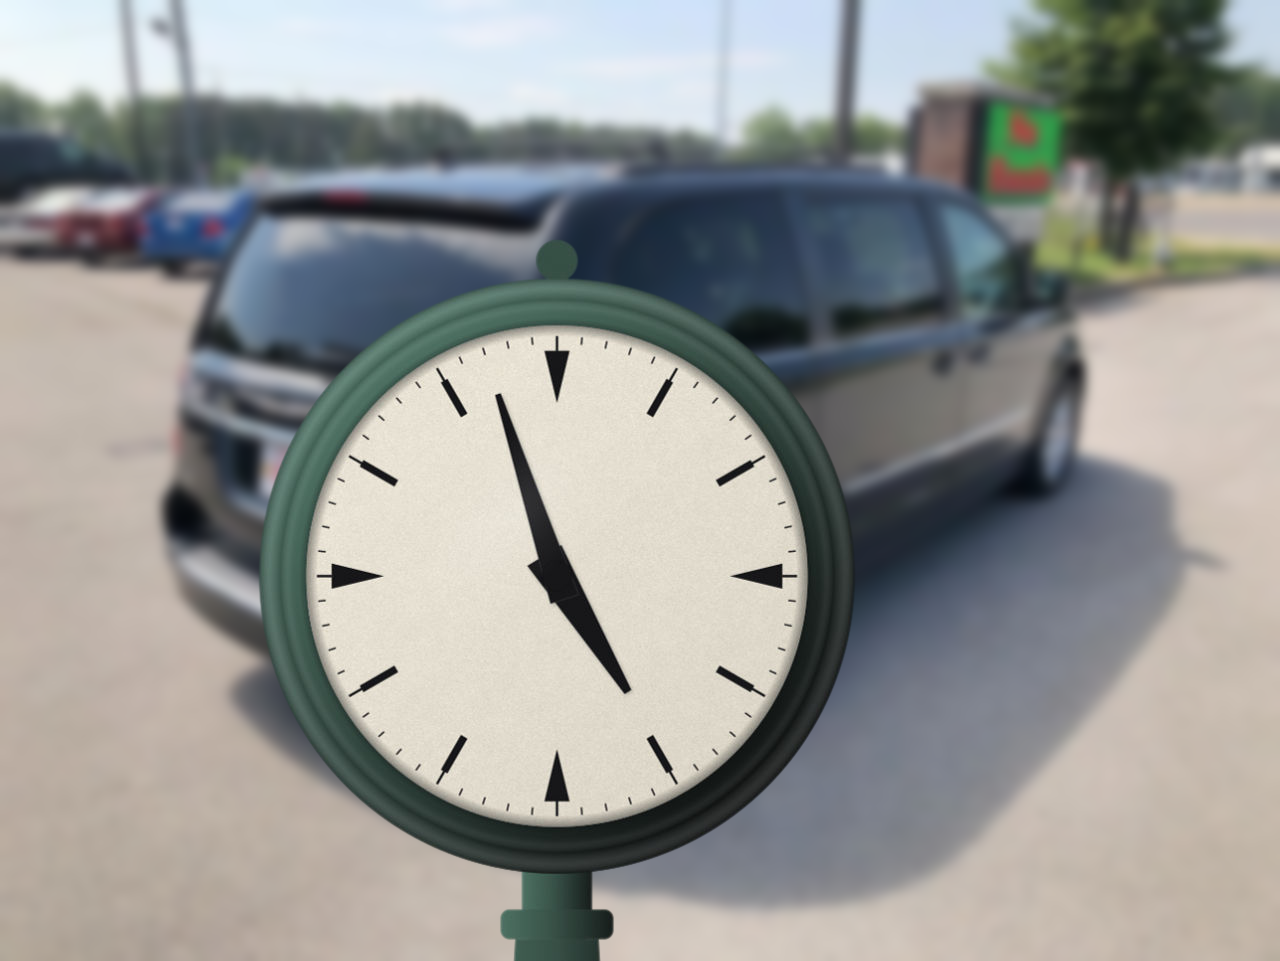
4:57
